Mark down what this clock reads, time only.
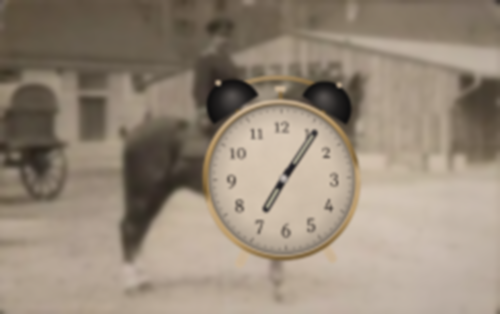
7:06
